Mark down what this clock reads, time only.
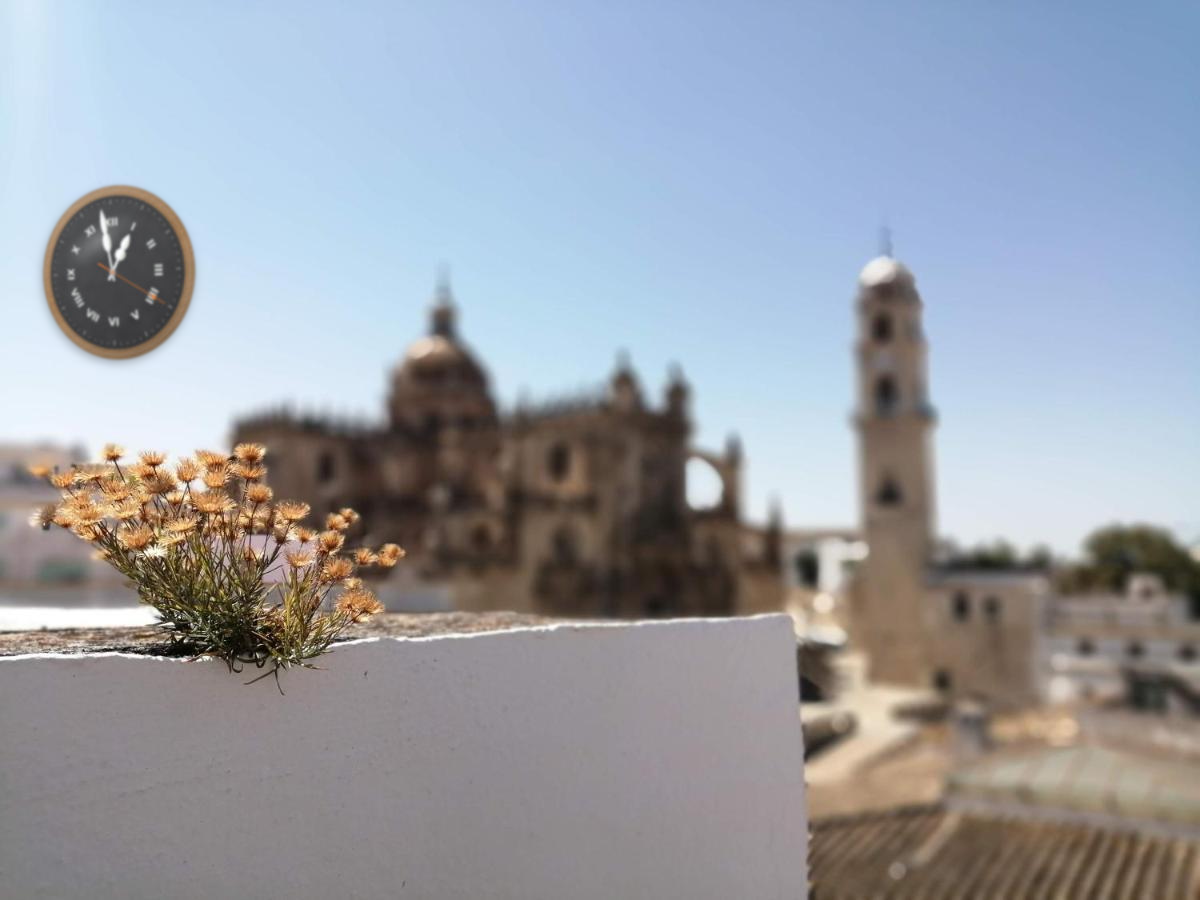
12:58:20
